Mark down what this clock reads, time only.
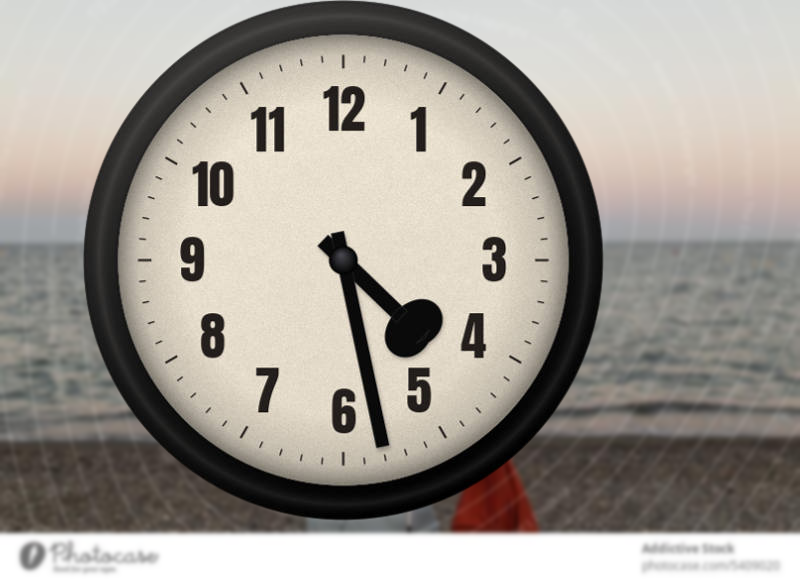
4:28
